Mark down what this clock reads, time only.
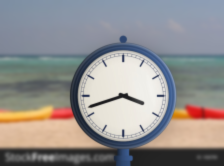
3:42
